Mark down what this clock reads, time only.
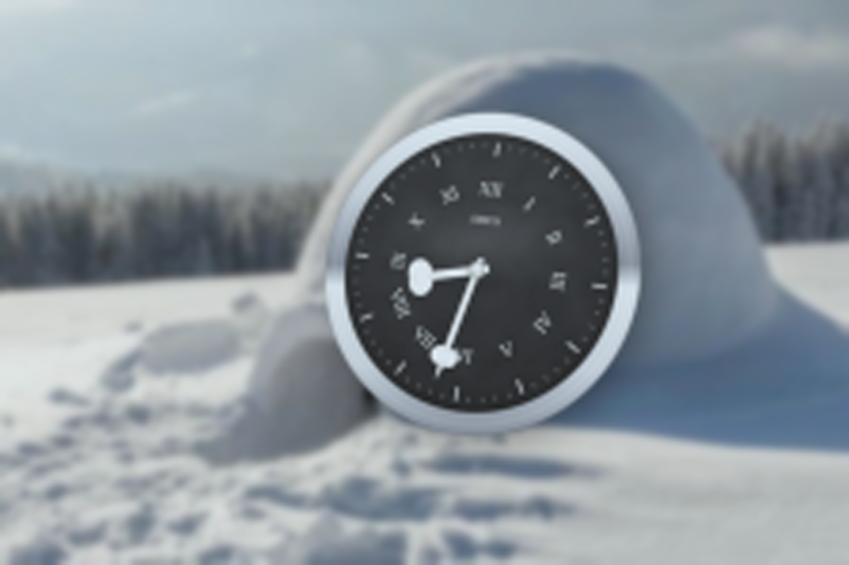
8:32
